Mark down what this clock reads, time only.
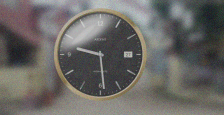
9:29
